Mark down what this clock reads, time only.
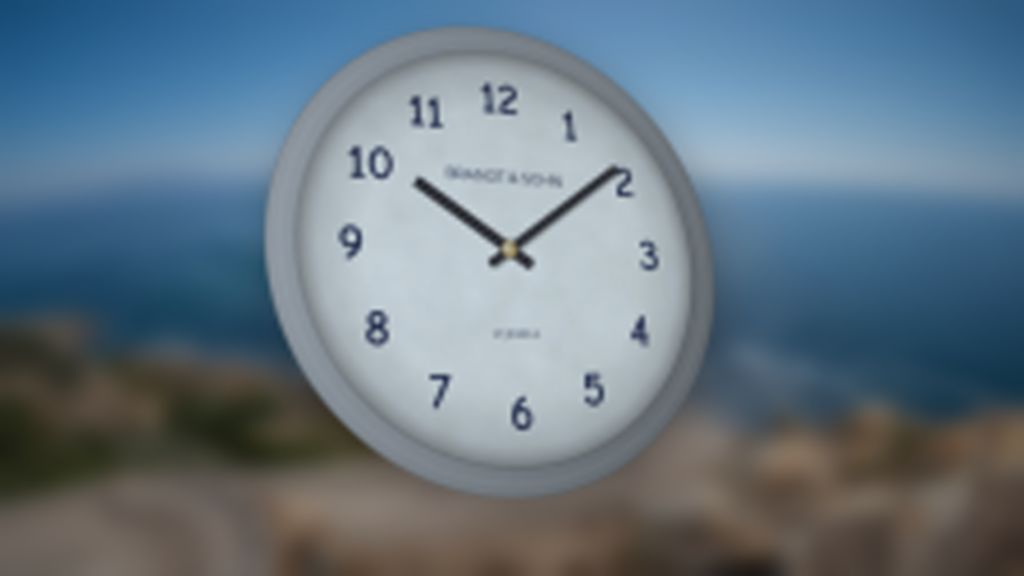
10:09
